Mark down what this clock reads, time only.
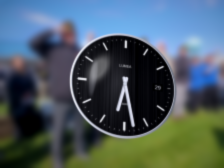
6:28
